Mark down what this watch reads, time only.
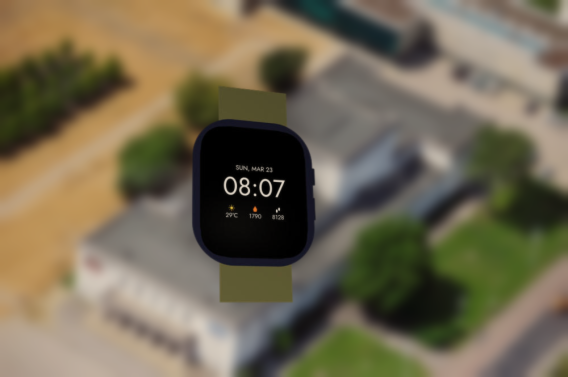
8:07
